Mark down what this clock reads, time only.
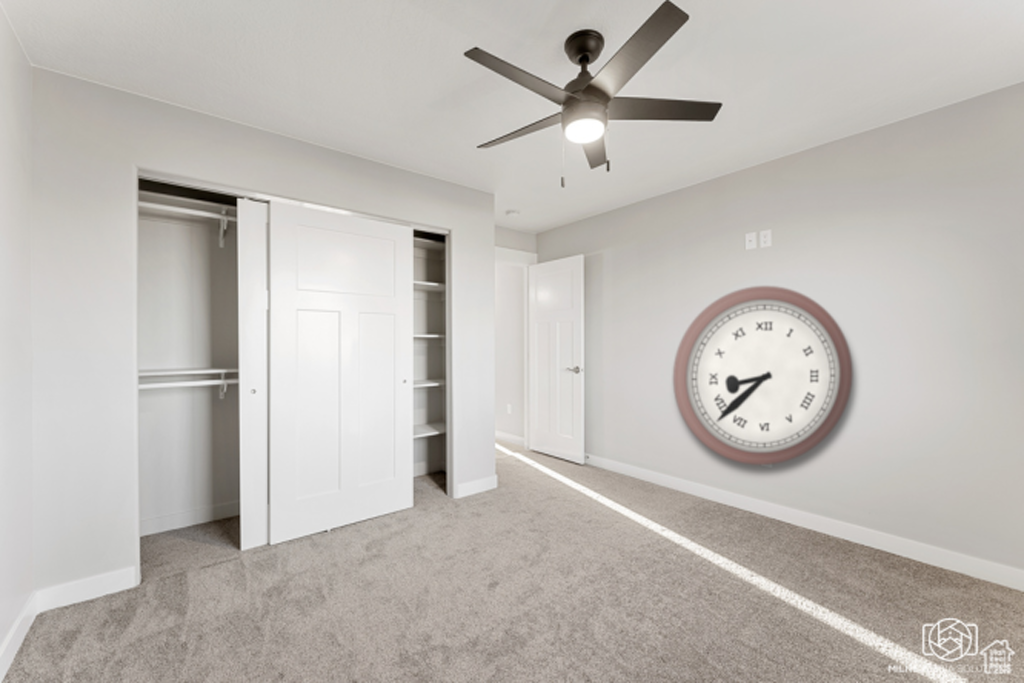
8:38
